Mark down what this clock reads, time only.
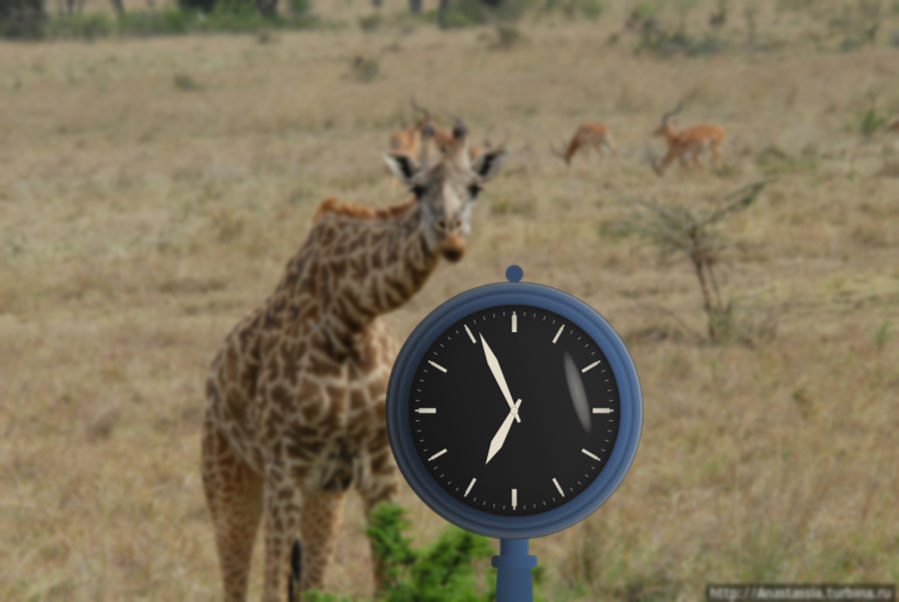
6:56
